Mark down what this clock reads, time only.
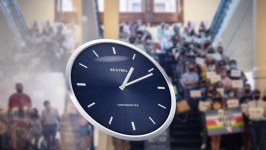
1:11
